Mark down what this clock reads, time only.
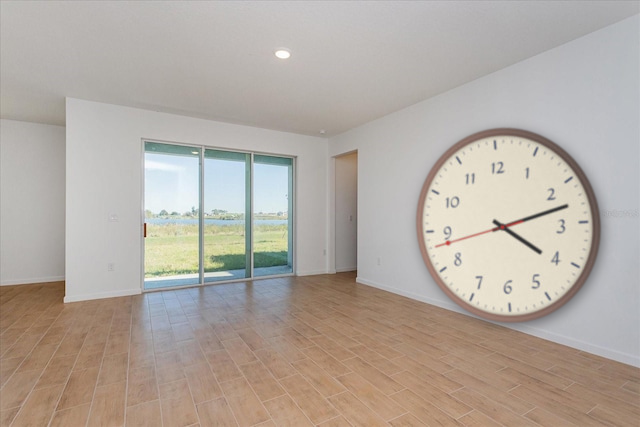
4:12:43
